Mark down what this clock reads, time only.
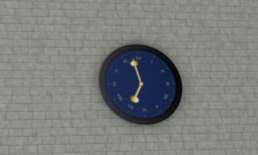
6:58
